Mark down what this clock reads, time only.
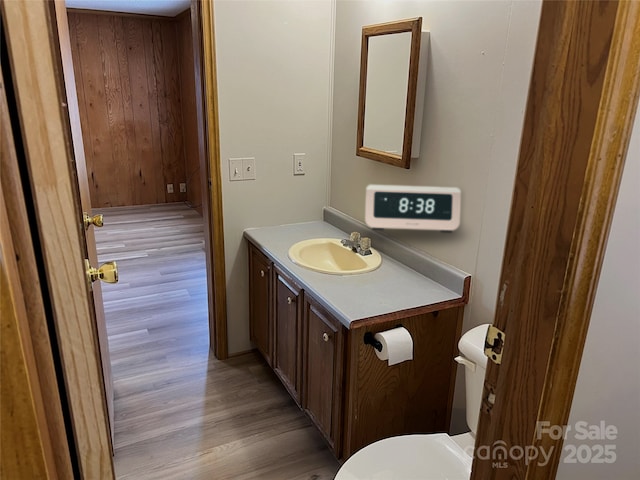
8:38
